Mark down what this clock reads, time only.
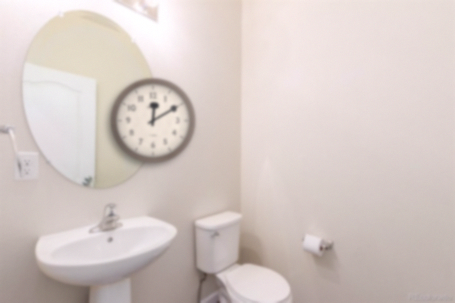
12:10
